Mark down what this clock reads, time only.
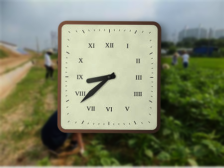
8:38
